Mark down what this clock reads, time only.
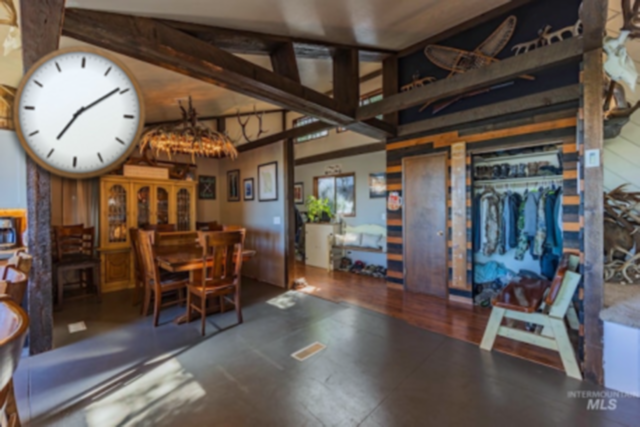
7:09
